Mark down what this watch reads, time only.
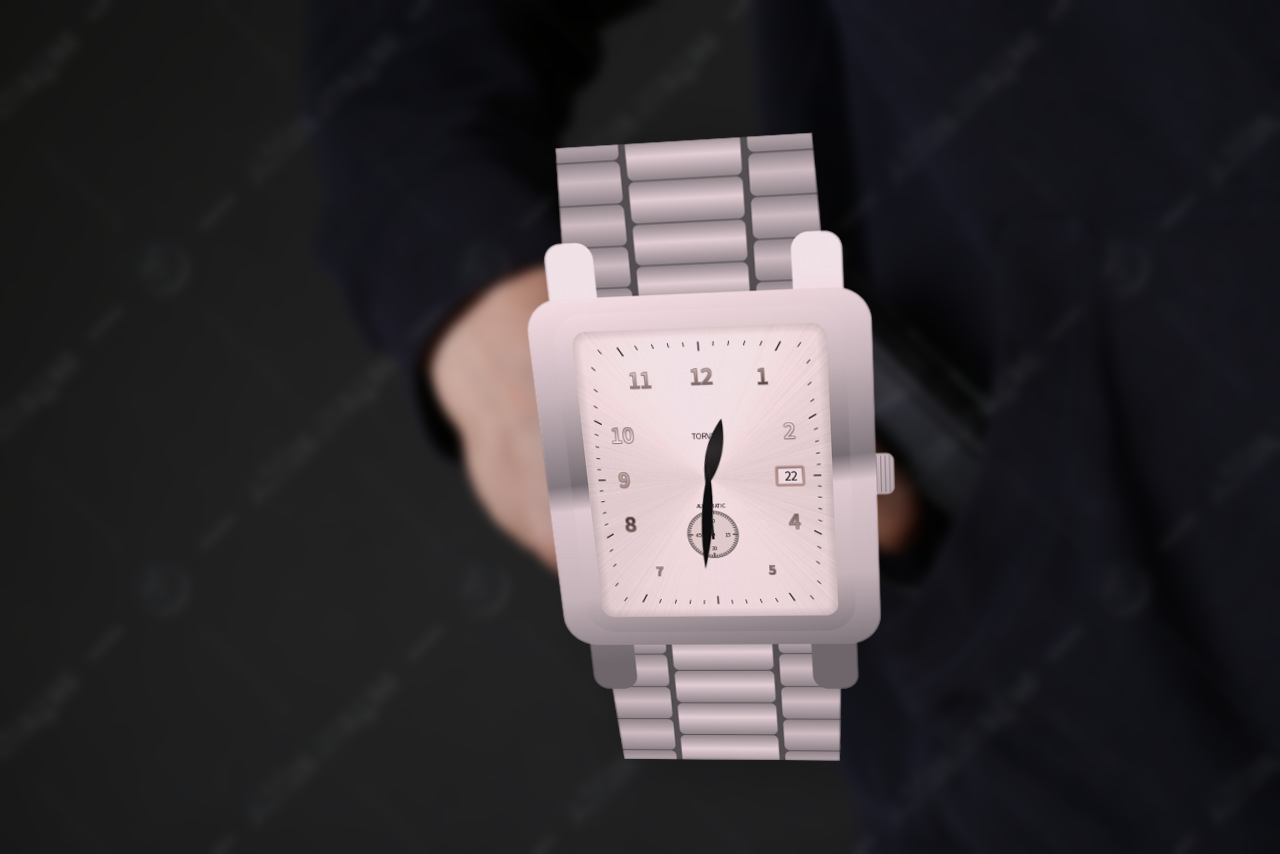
12:31
